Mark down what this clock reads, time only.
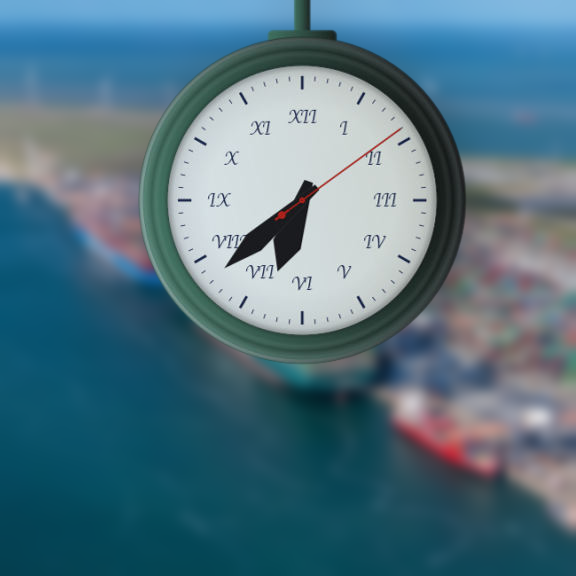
6:38:09
